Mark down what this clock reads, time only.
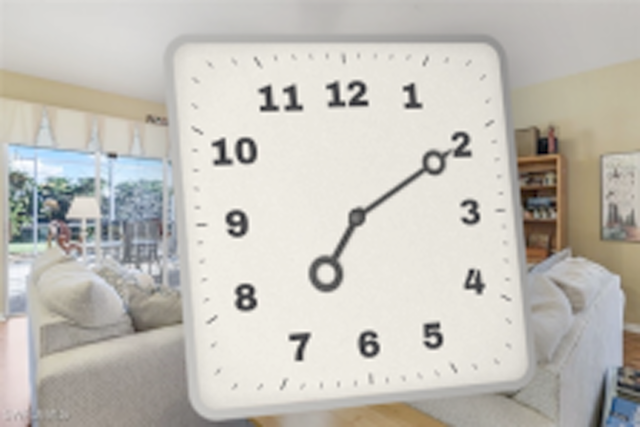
7:10
